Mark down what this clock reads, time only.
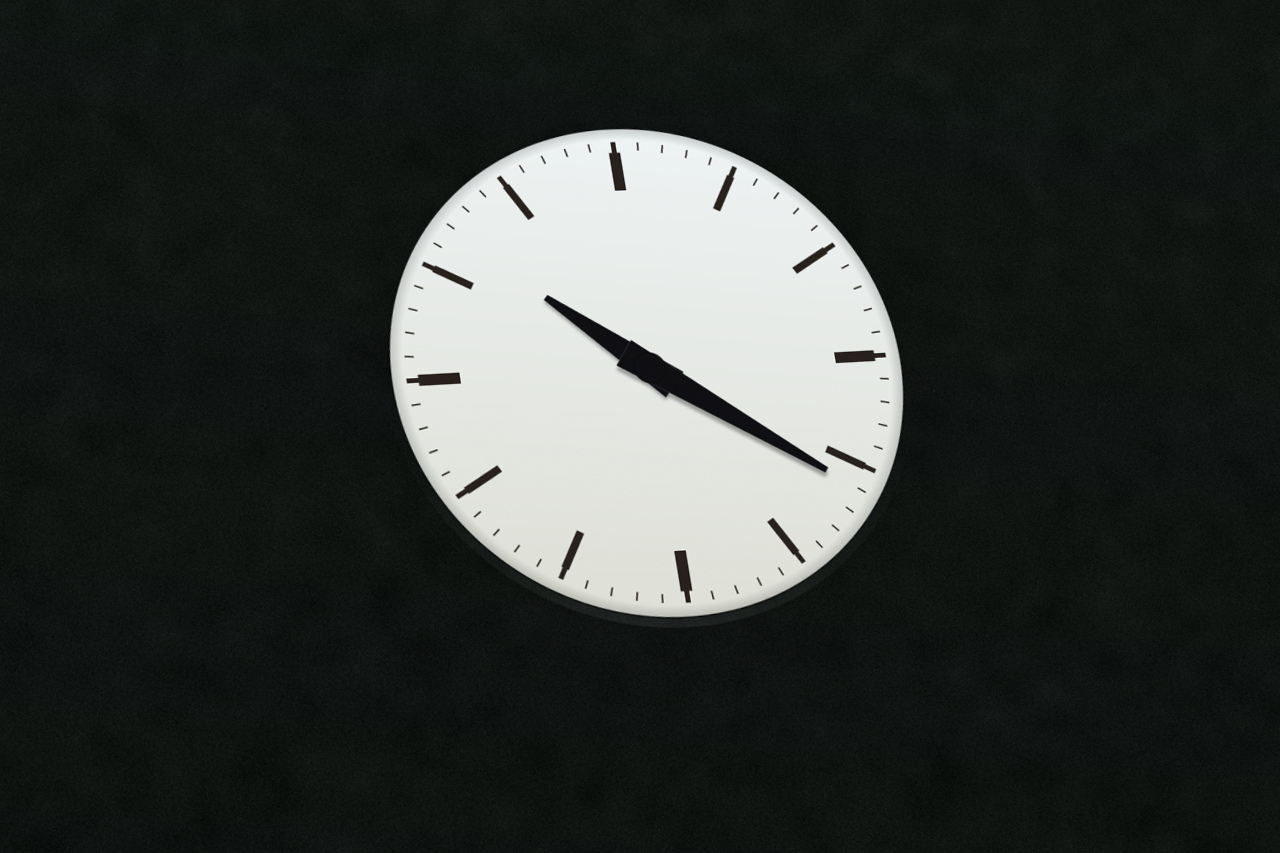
10:21
